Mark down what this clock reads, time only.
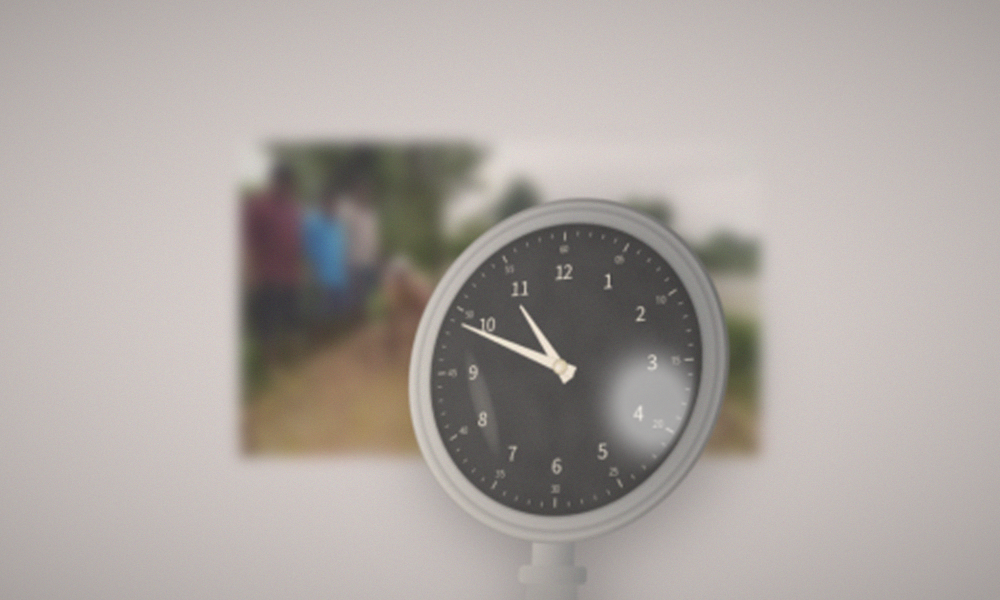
10:49
